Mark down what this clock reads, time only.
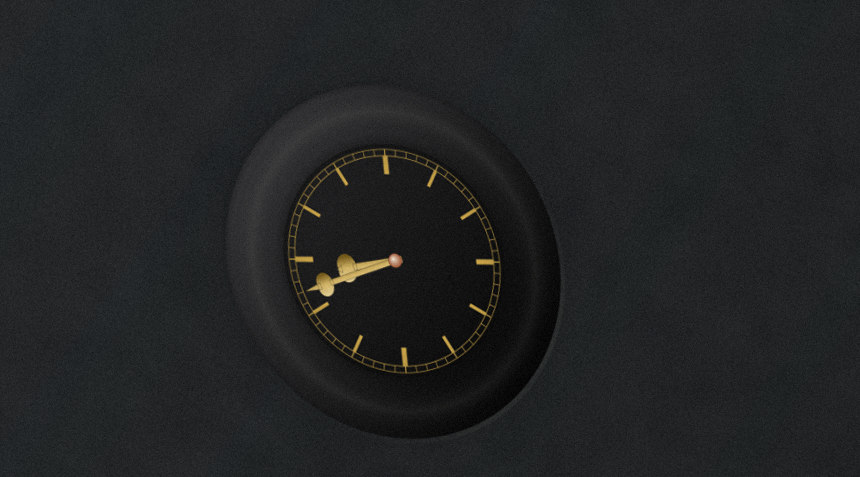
8:42
